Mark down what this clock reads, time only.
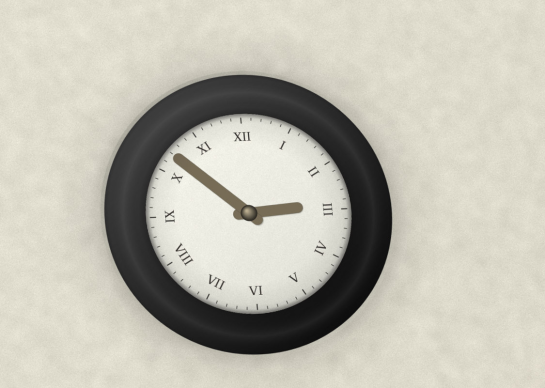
2:52
